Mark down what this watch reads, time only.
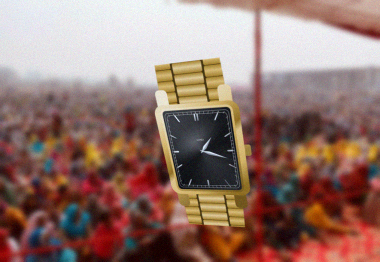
1:18
